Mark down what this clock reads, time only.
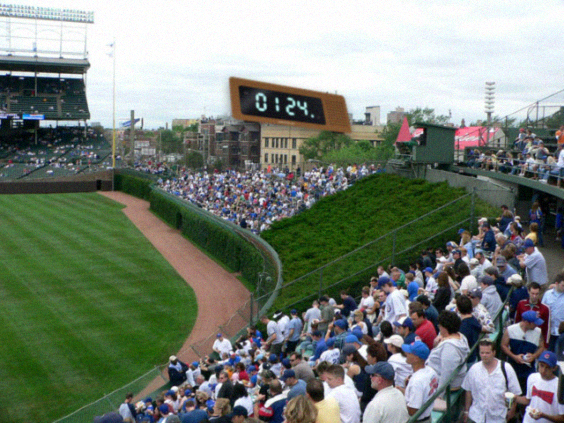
1:24
